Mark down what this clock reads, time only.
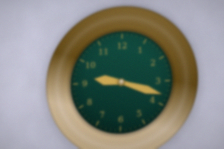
9:18
